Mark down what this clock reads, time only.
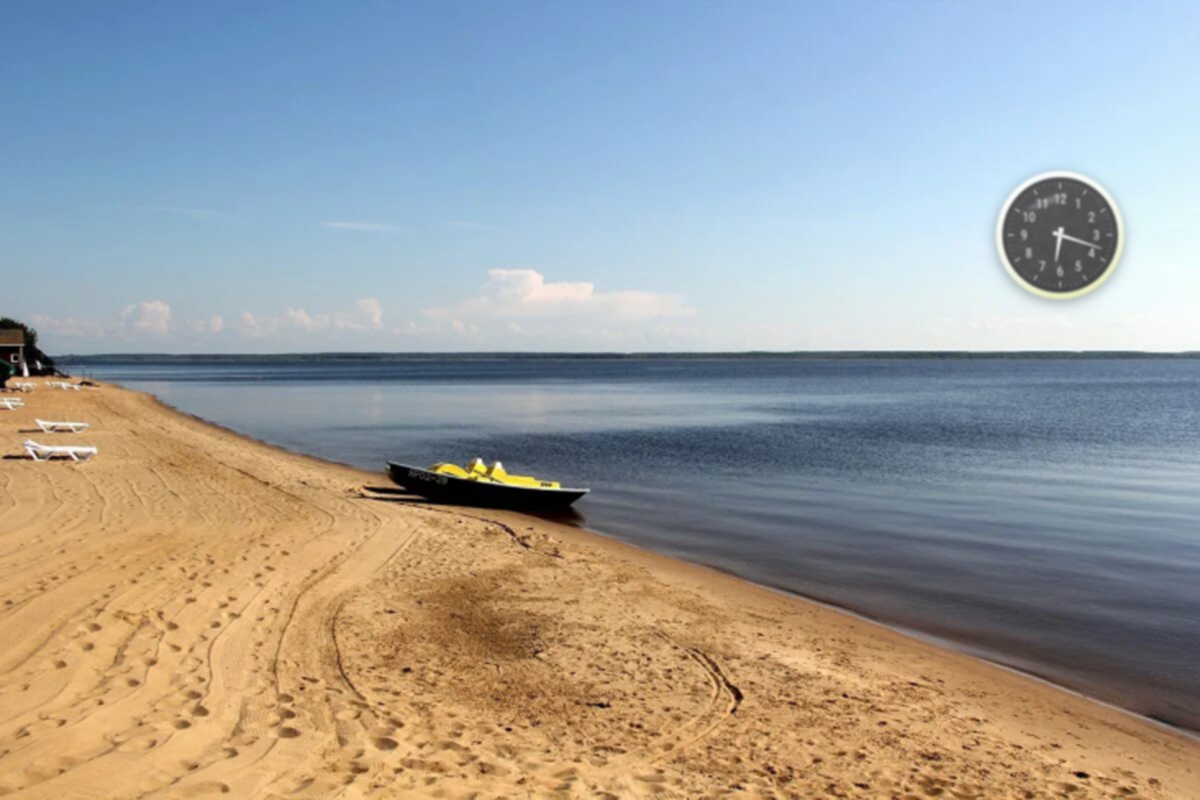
6:18
